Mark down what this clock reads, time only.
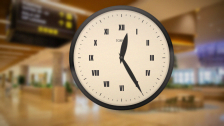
12:25
